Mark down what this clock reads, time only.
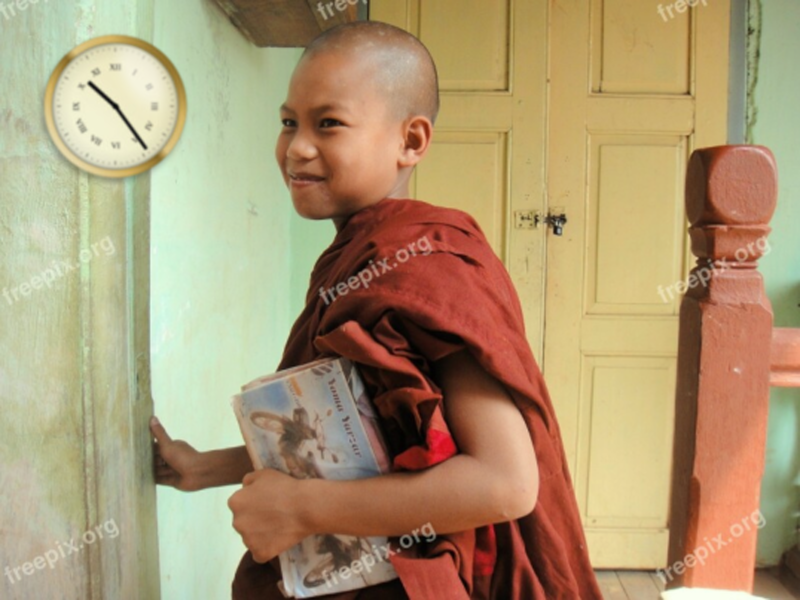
10:24
